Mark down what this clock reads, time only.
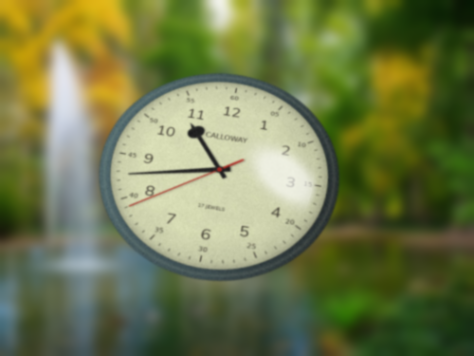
10:42:39
